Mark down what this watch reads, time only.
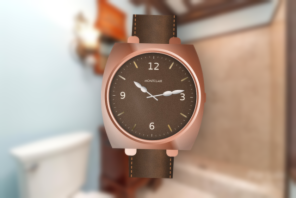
10:13
